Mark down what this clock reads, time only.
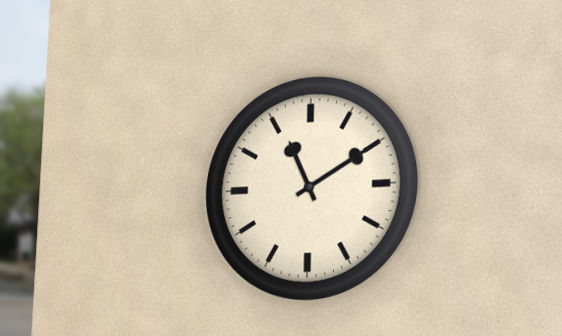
11:10
